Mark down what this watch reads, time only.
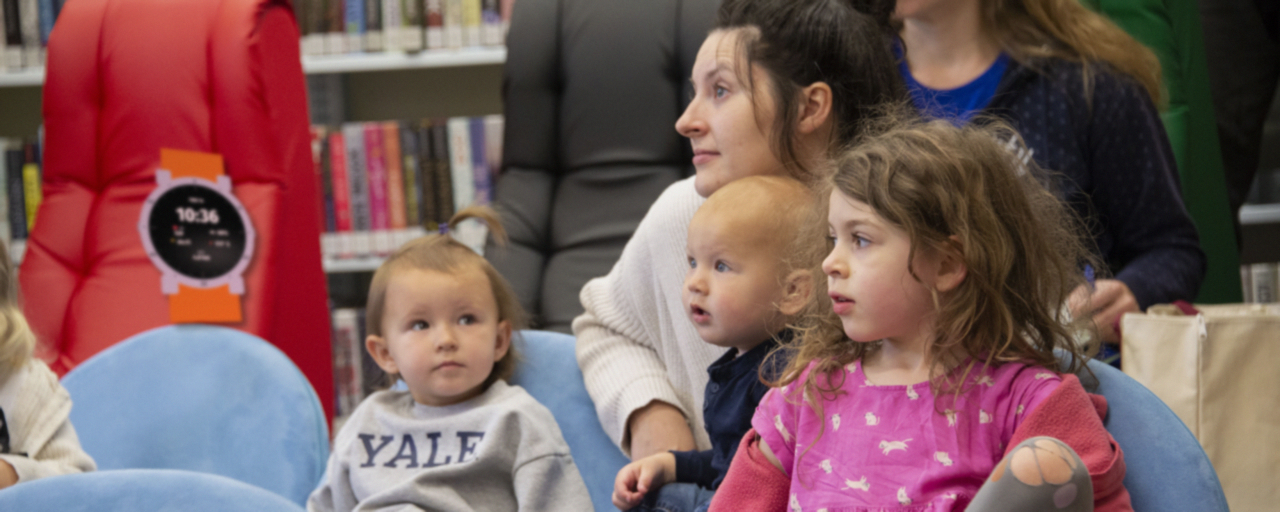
10:36
